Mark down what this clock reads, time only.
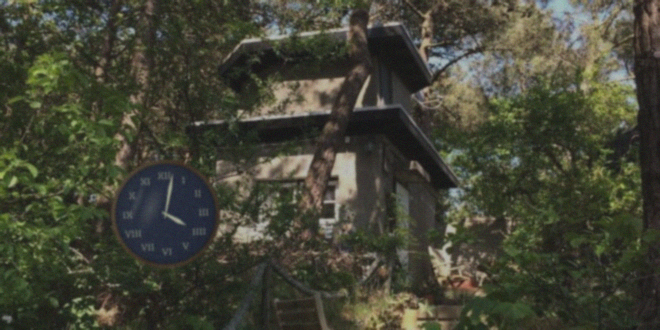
4:02
